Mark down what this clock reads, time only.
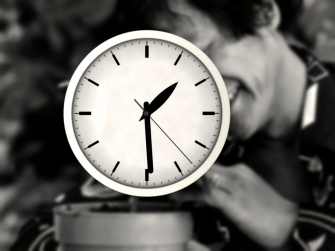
1:29:23
